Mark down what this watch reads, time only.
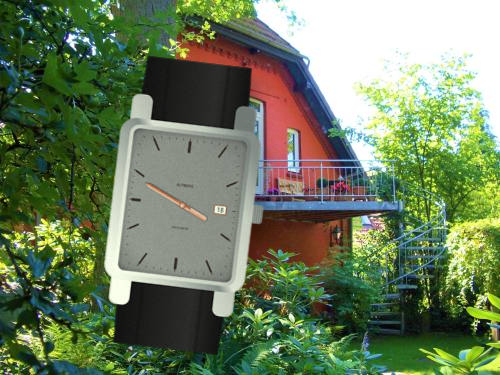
3:49
